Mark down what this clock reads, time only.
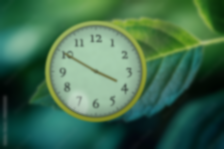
3:50
